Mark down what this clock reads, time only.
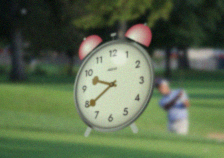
9:39
